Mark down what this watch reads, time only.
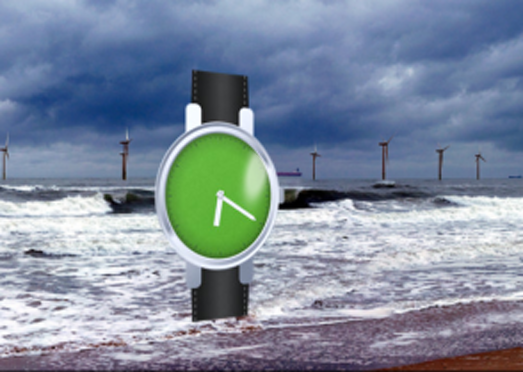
6:20
